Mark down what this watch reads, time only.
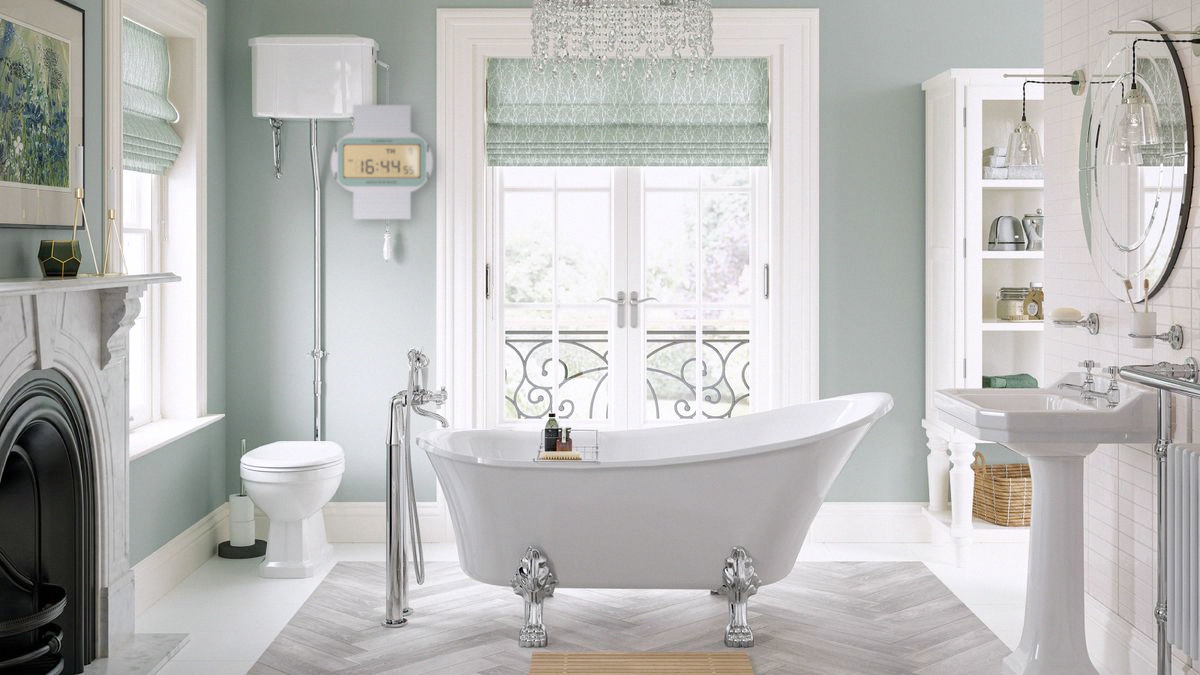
16:44
